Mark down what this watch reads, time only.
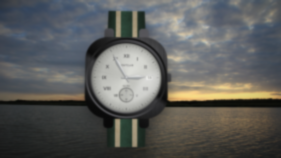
2:55
